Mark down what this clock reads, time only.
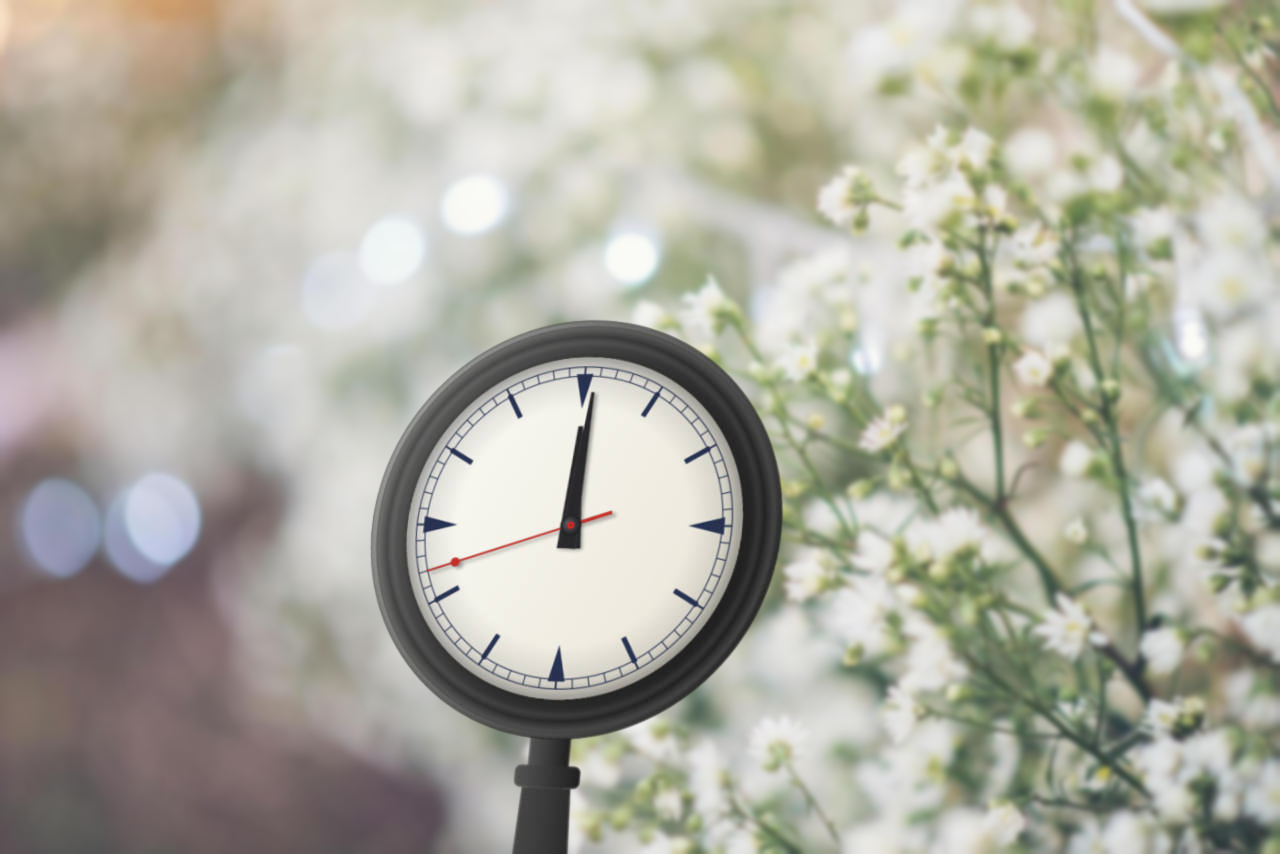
12:00:42
